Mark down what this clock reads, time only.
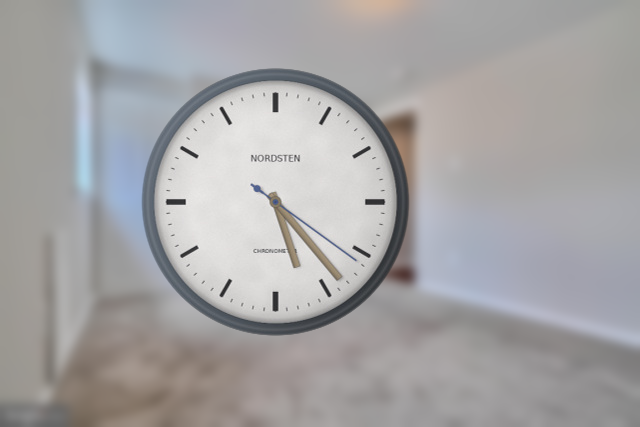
5:23:21
